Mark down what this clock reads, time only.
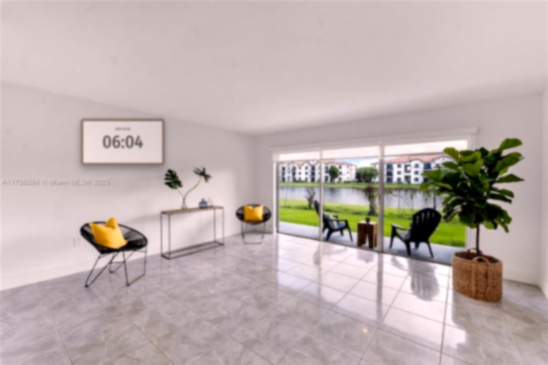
6:04
